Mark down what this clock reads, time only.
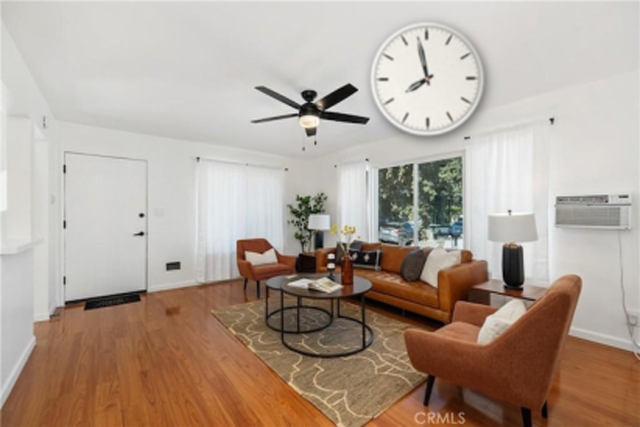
7:58
